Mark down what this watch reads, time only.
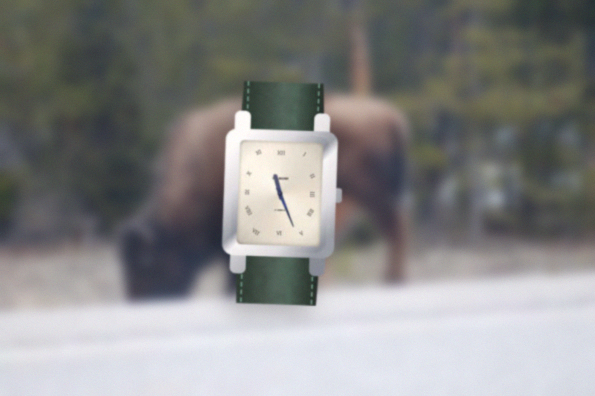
11:26
